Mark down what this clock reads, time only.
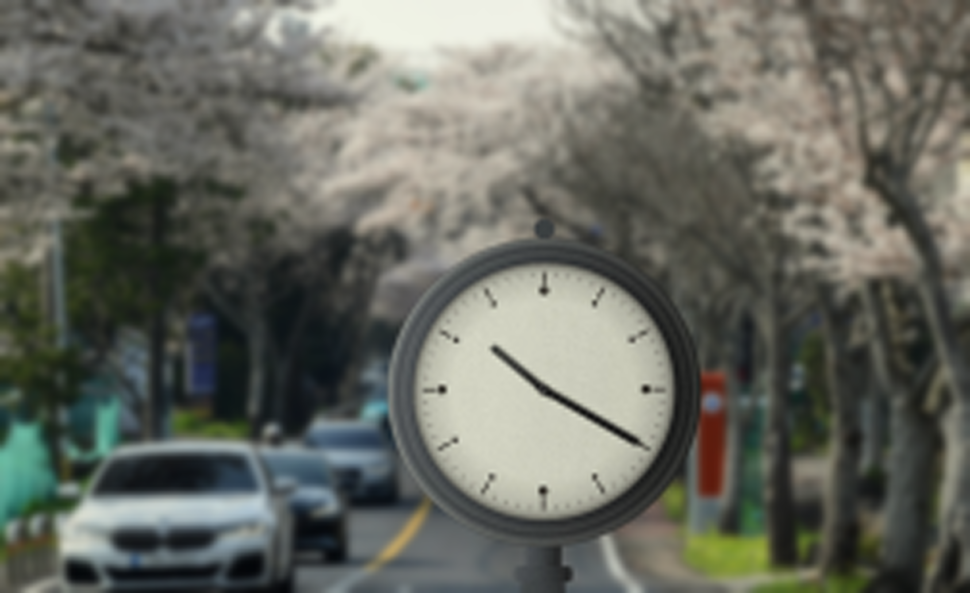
10:20
